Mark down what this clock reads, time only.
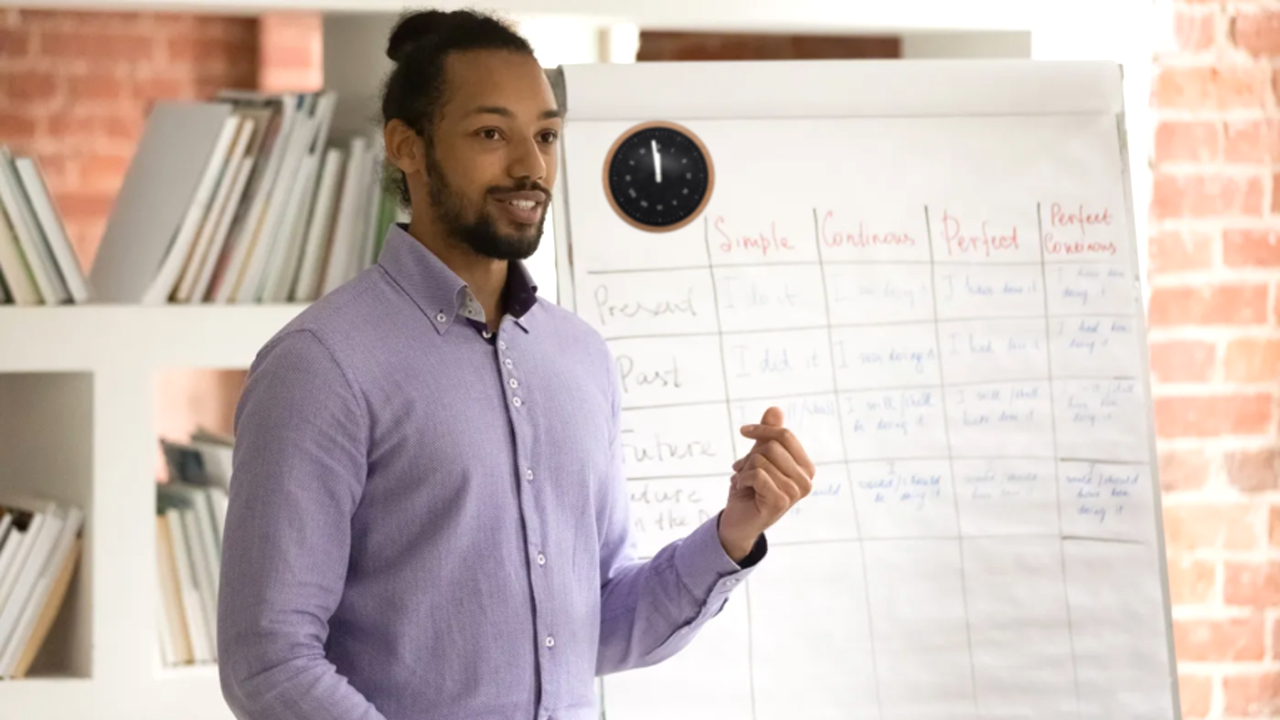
11:59
